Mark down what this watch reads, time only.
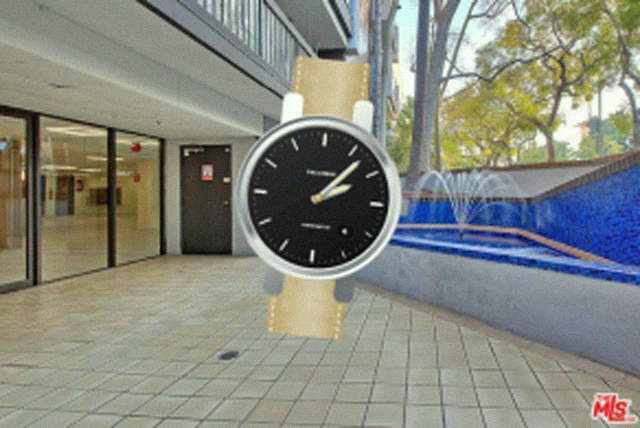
2:07
